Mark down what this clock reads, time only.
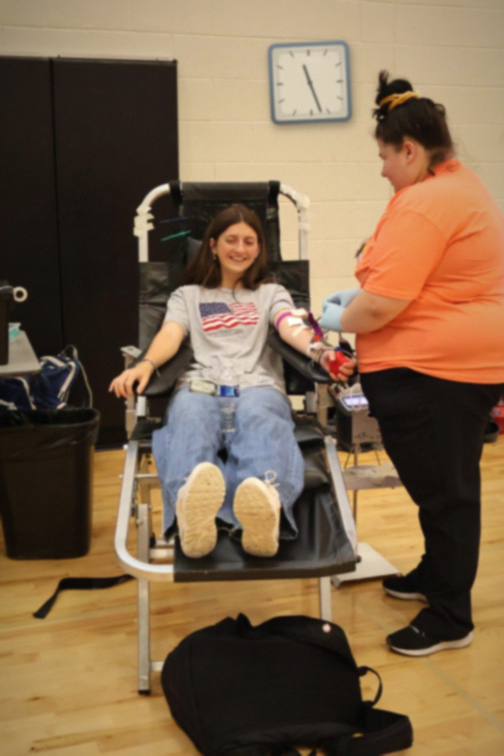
11:27
